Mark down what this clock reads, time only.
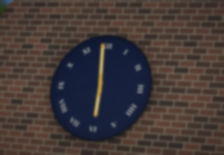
5:59
